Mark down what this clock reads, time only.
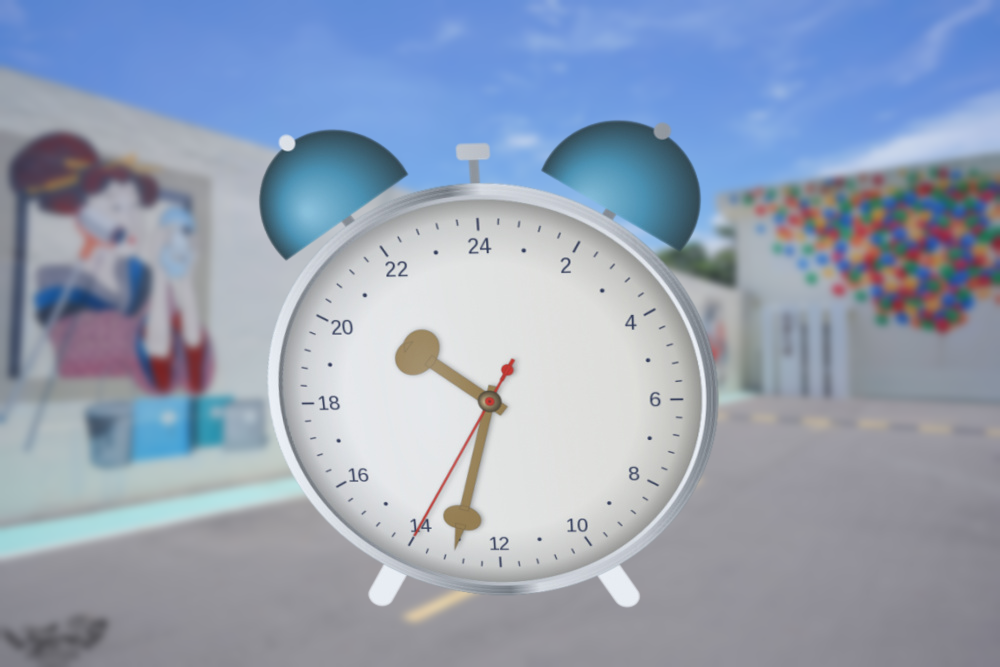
20:32:35
